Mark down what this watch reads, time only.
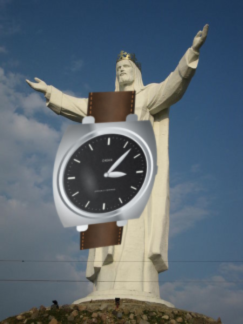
3:07
